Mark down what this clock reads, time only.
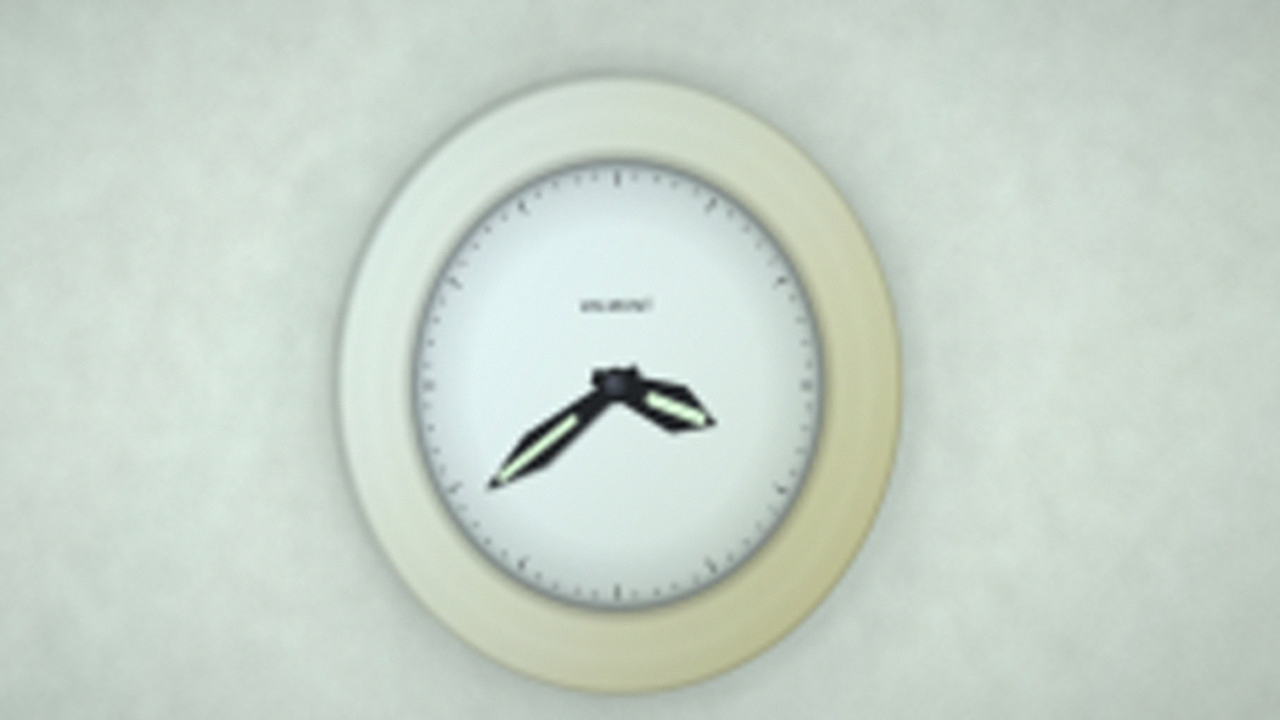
3:39
